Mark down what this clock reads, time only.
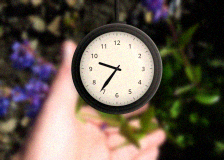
9:36
